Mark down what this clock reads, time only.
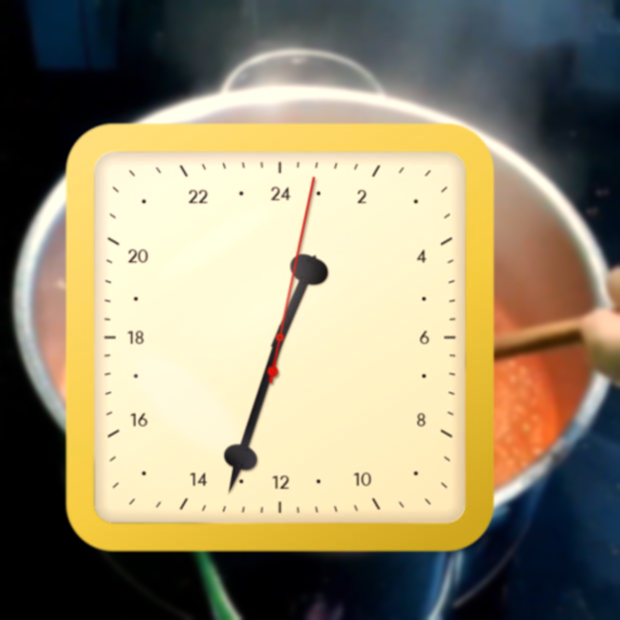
1:33:02
